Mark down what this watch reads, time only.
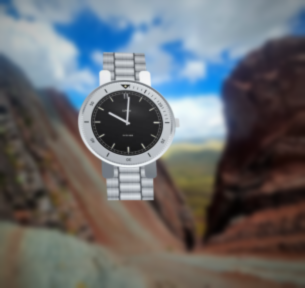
10:01
